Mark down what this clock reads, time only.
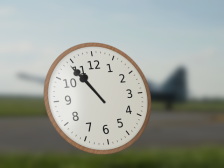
10:54
